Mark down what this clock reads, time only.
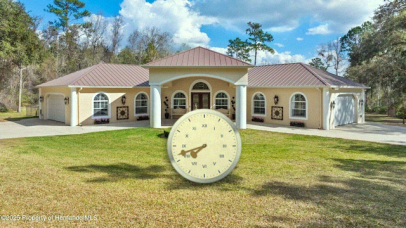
7:42
